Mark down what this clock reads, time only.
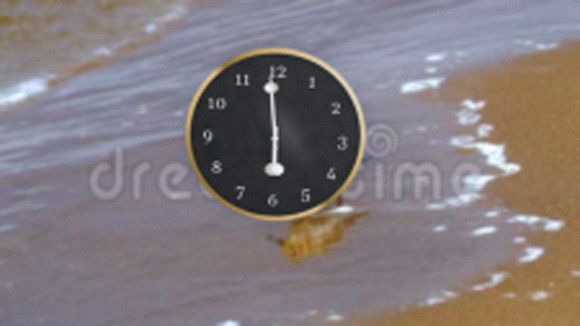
5:59
